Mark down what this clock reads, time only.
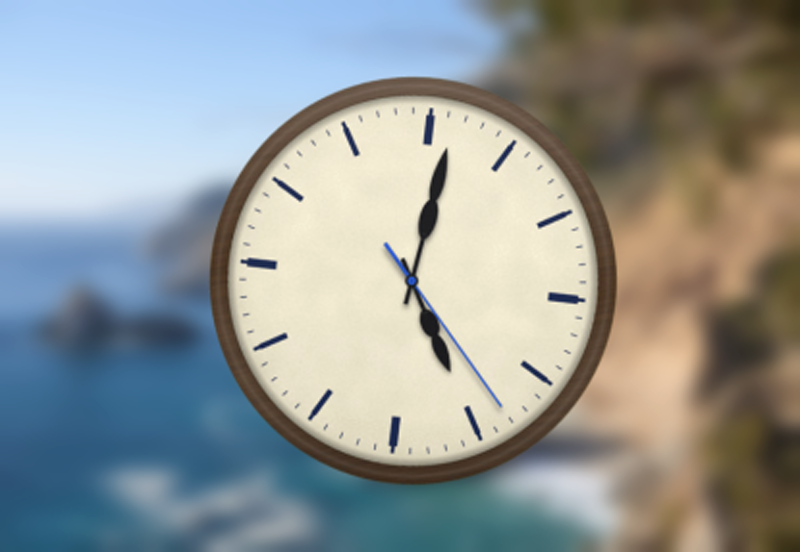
5:01:23
